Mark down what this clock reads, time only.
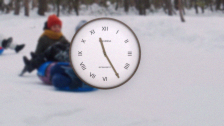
11:25
